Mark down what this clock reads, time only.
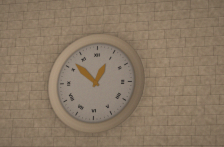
12:52
